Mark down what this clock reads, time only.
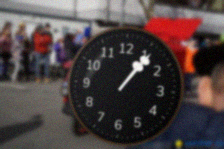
1:06
